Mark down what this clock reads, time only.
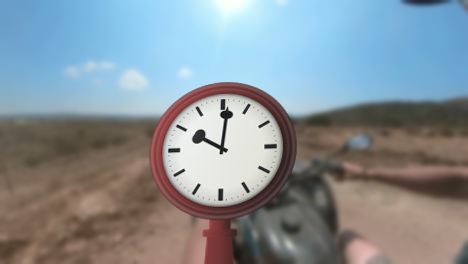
10:01
